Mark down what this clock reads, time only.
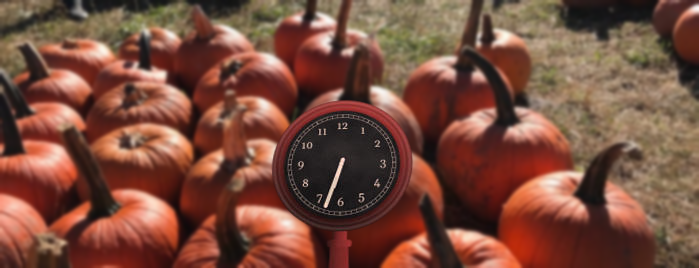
6:33
